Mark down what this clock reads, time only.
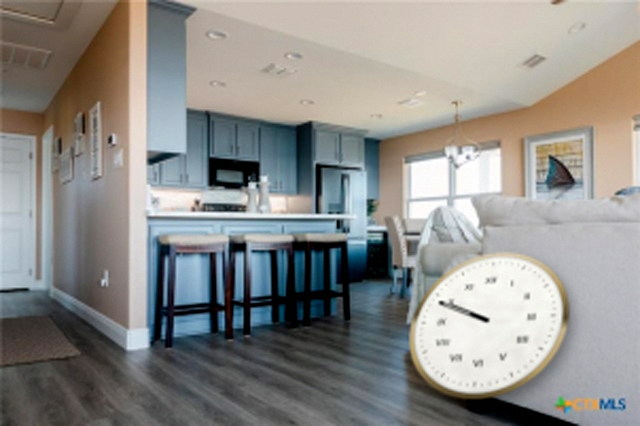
9:49
